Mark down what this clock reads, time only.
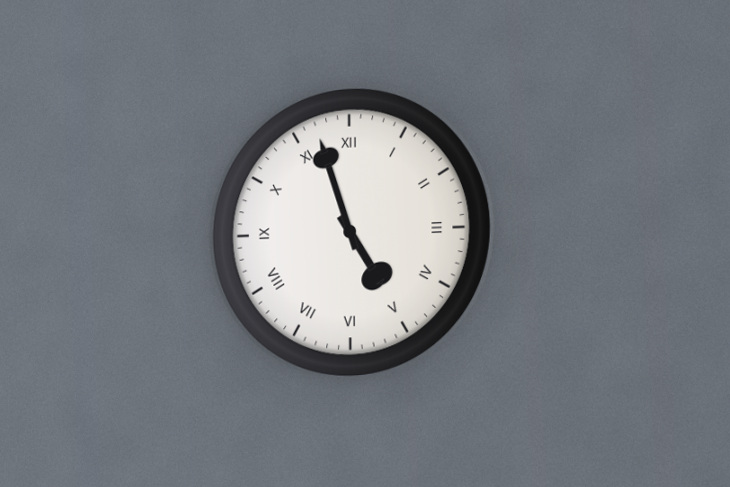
4:57
